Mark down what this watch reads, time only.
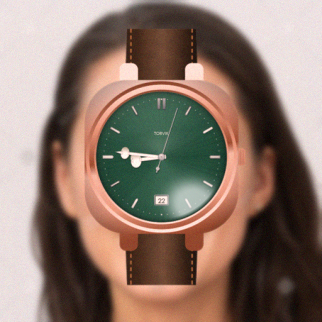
8:46:03
